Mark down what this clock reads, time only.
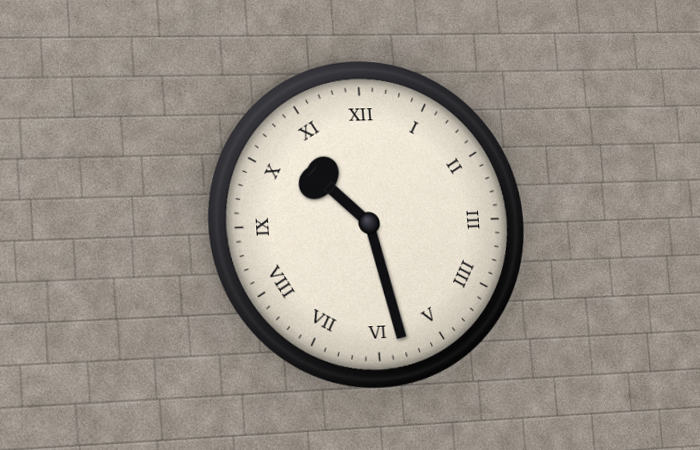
10:28
